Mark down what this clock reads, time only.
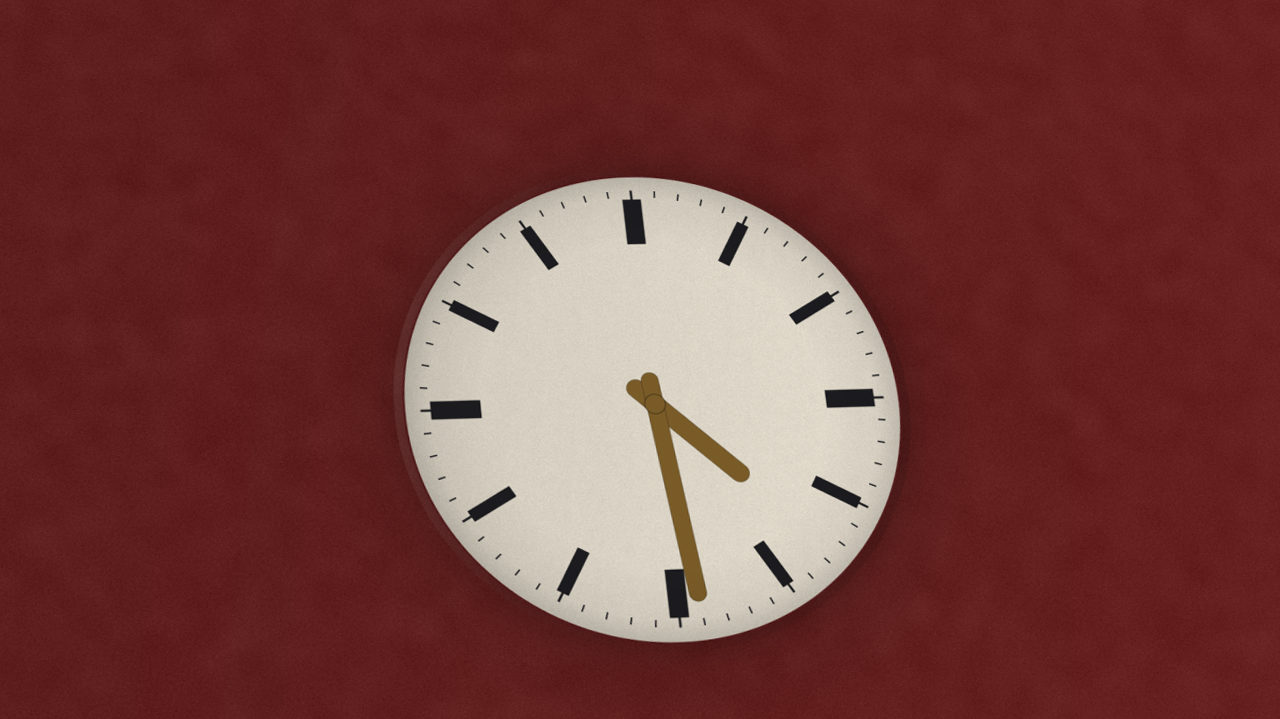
4:29
